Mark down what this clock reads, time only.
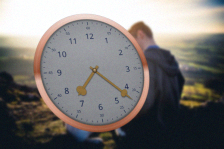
7:22
